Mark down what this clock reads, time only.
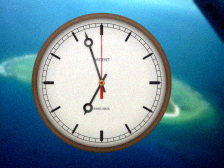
6:57:00
